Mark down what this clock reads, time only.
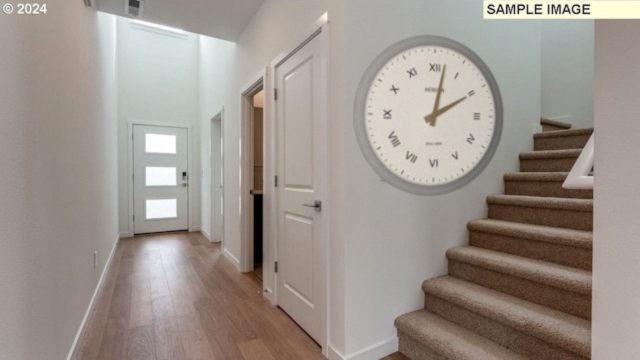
2:02
